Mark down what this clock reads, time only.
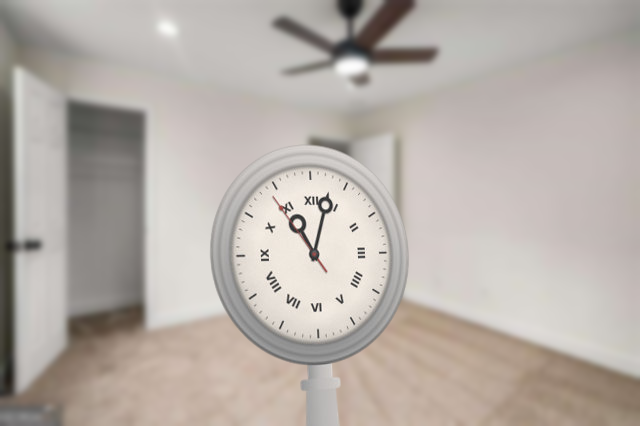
11:02:54
